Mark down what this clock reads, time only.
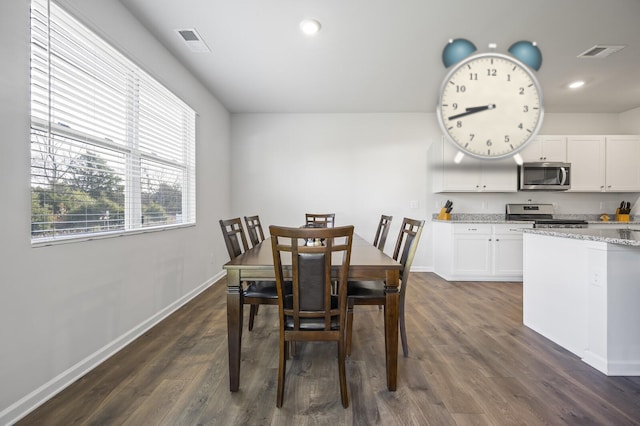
8:42
